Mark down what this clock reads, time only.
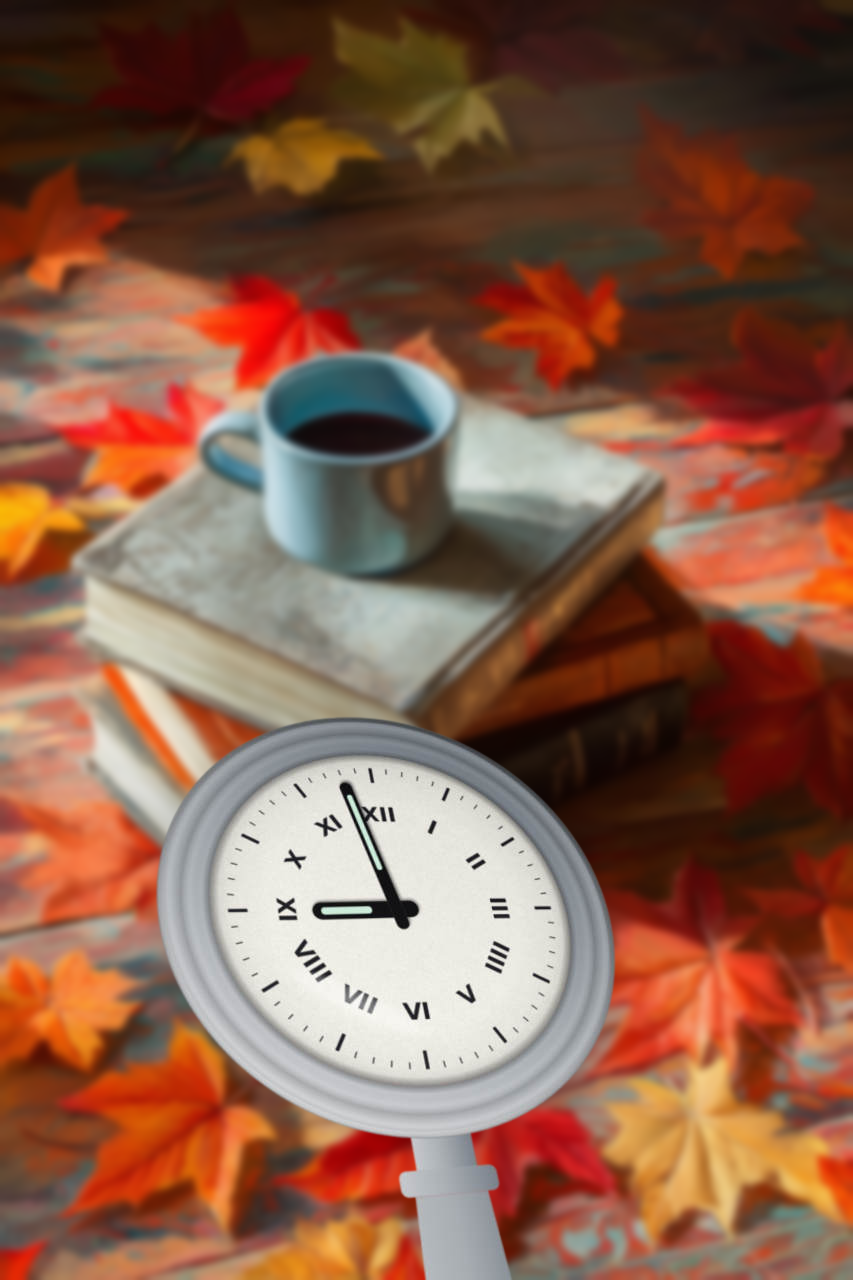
8:58
